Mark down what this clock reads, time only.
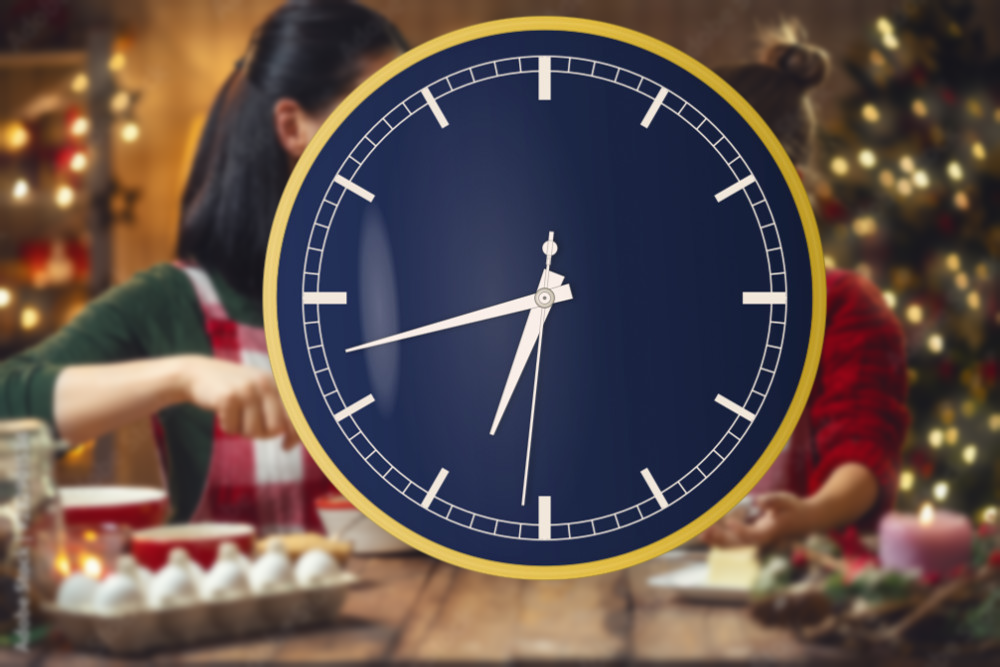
6:42:31
